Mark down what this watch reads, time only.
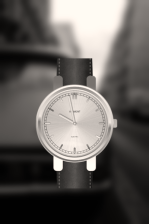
9:58
